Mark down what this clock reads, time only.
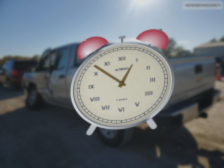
12:52
